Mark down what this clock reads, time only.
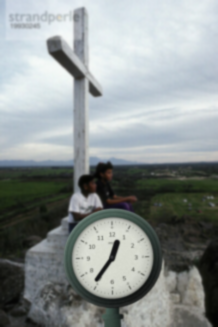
12:36
